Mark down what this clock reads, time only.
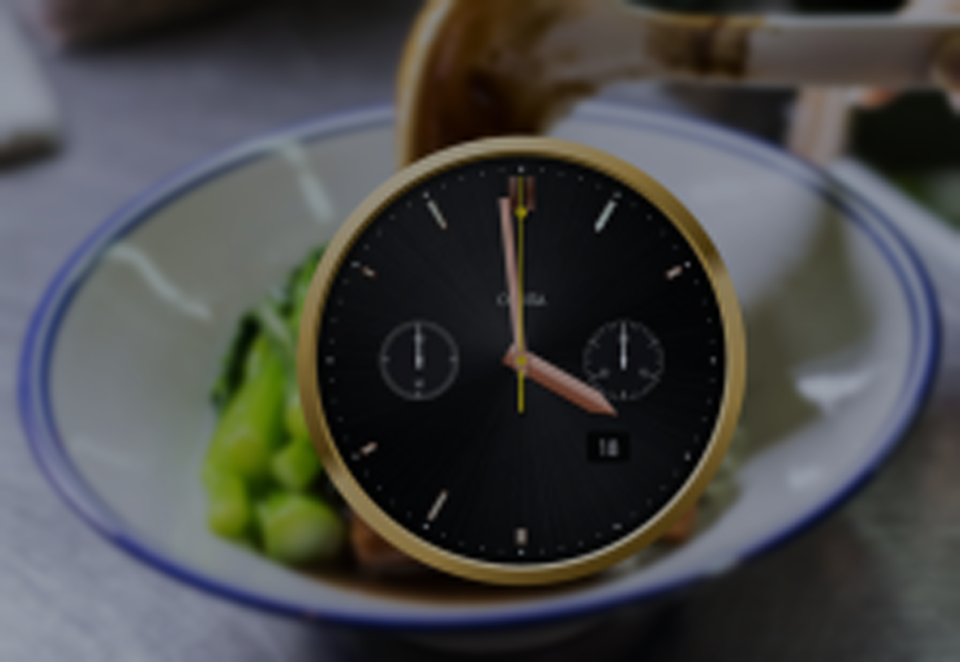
3:59
